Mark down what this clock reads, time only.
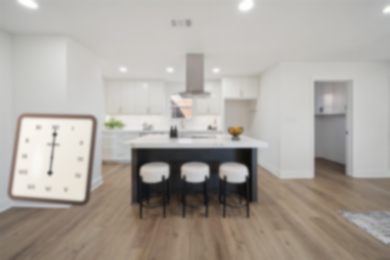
6:00
